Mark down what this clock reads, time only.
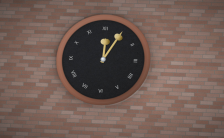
12:05
